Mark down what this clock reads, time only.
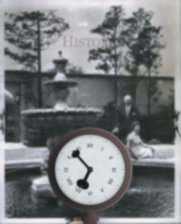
6:53
